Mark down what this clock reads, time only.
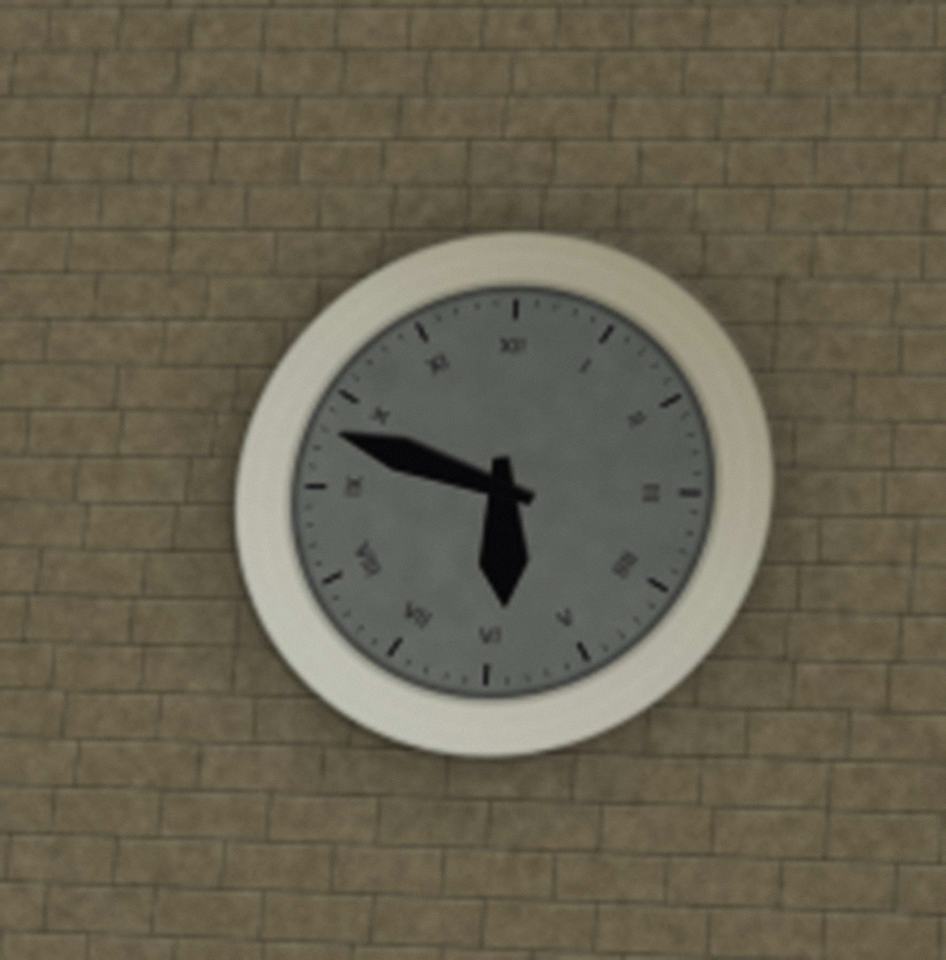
5:48
